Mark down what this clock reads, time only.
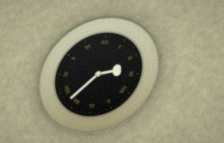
2:37
